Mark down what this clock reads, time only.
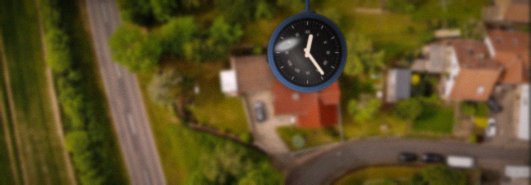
12:24
